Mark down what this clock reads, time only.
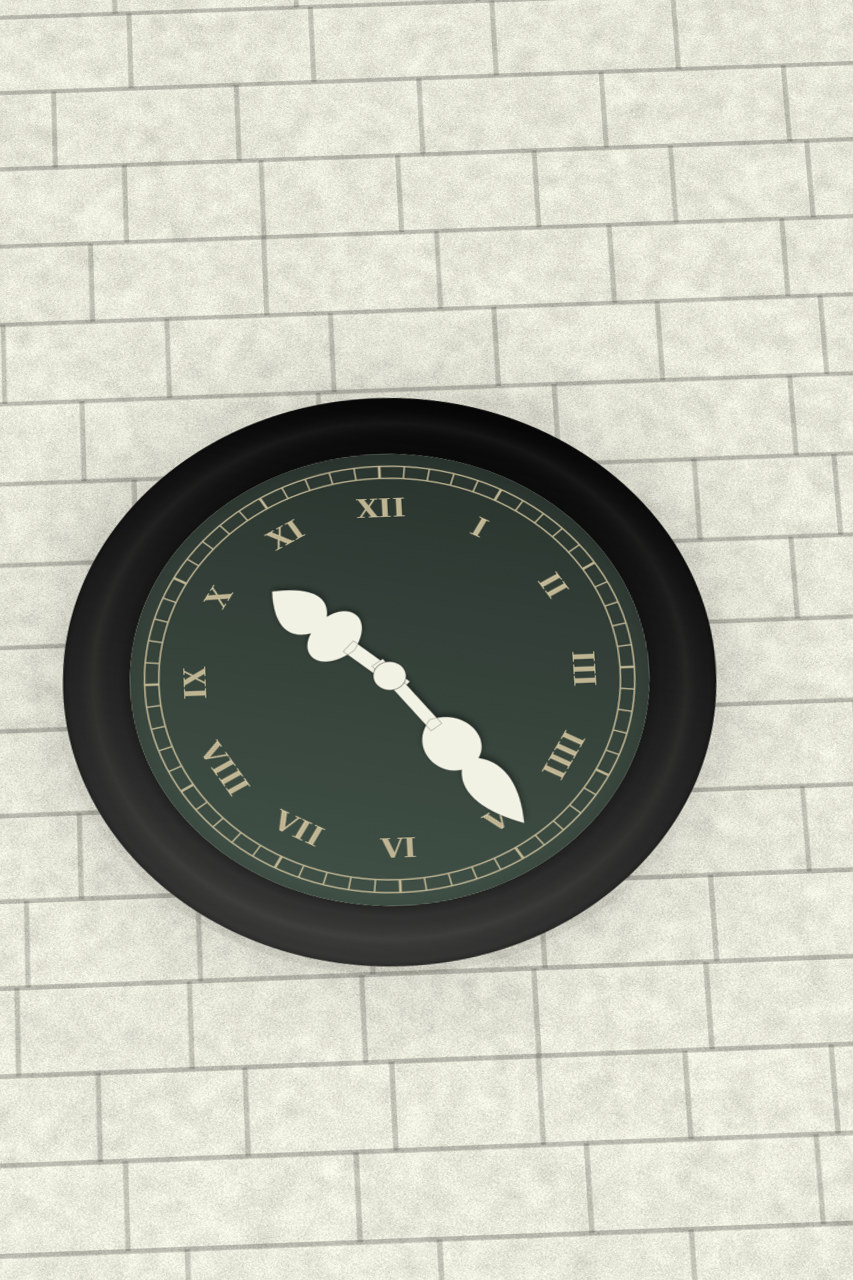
10:24
